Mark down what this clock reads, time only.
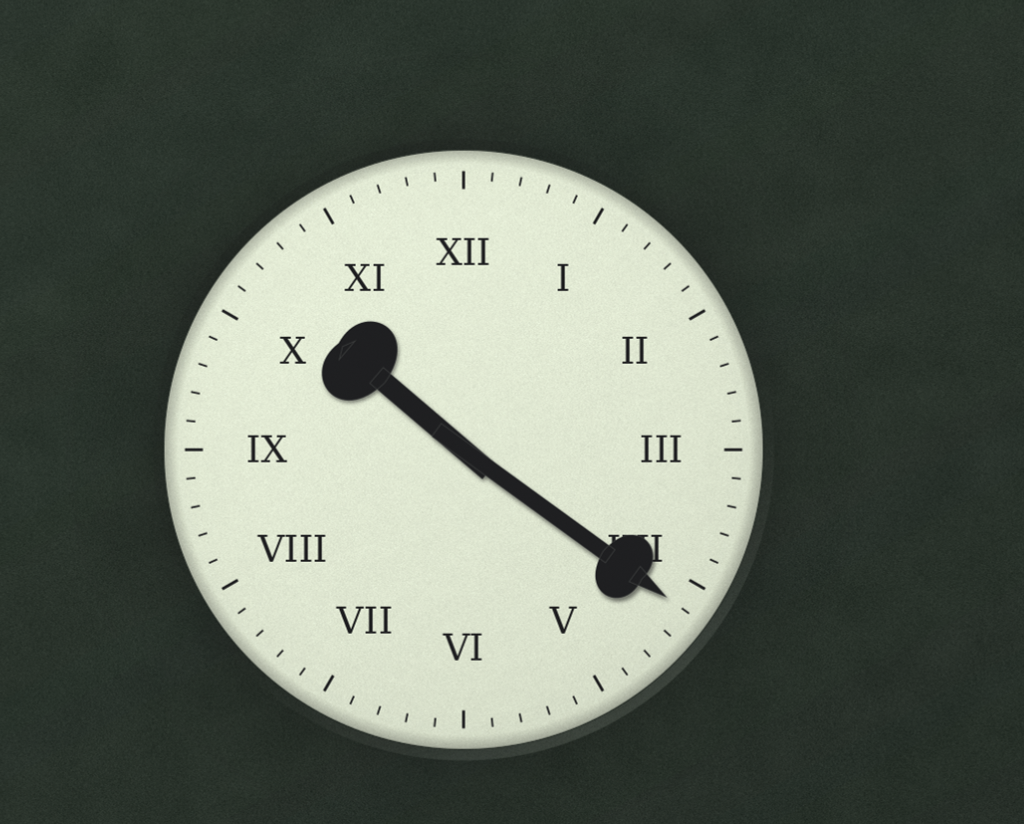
10:21
